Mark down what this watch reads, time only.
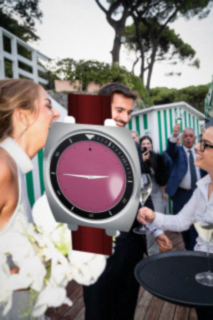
2:45
